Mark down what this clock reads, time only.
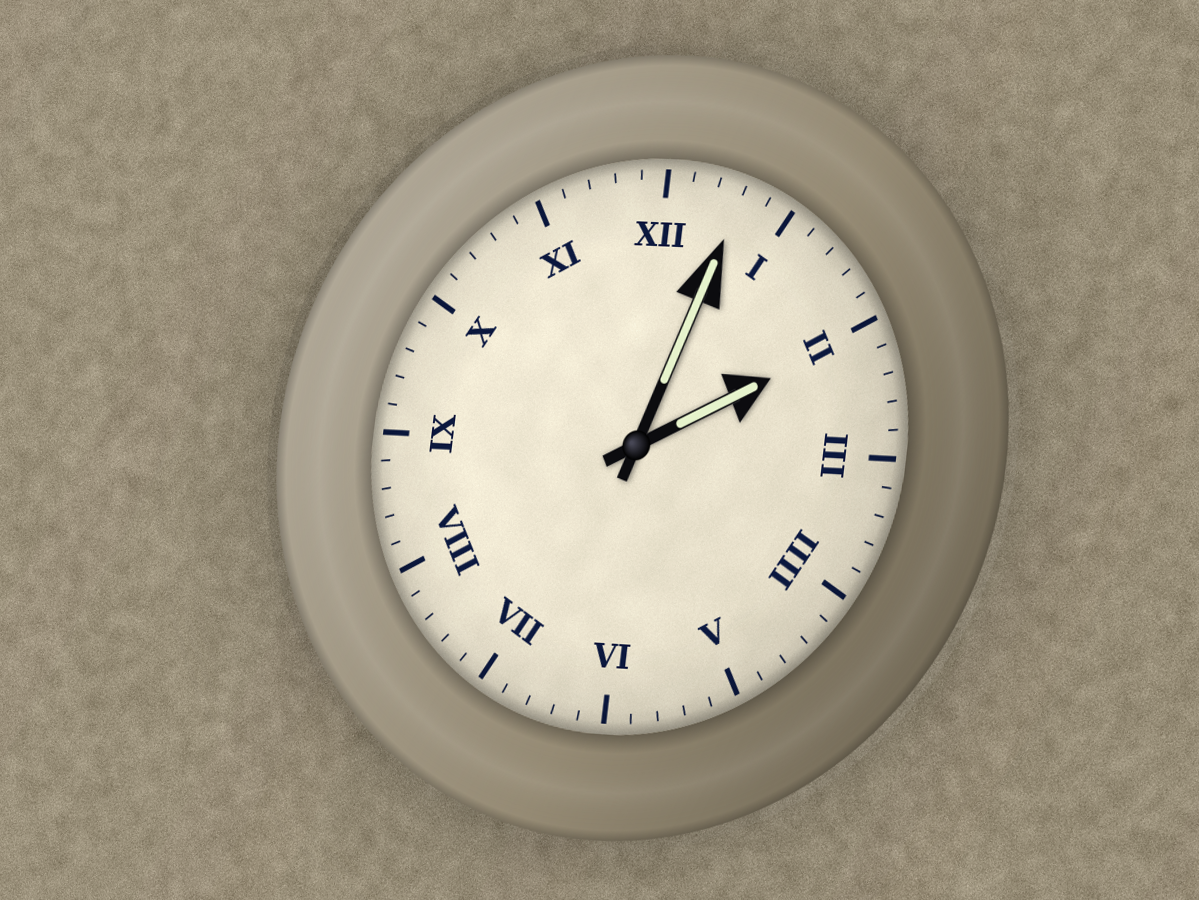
2:03
